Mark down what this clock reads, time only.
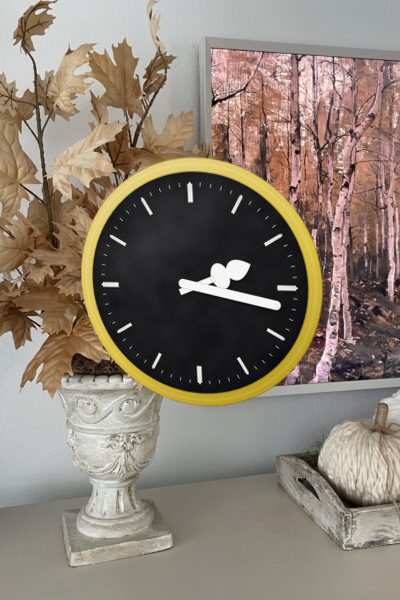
2:17
